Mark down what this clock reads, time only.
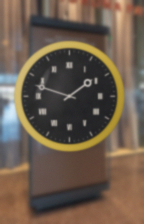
1:48
